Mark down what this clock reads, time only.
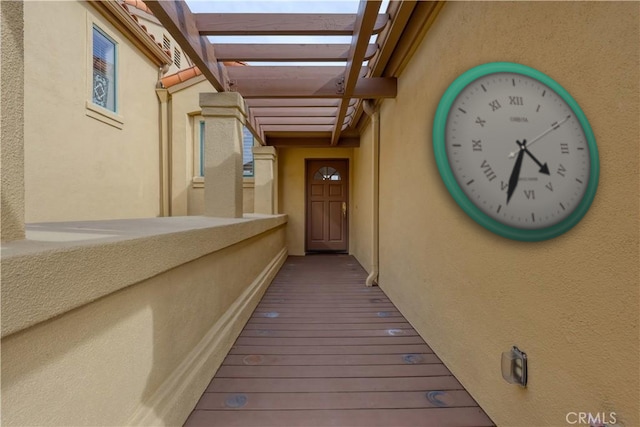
4:34:10
